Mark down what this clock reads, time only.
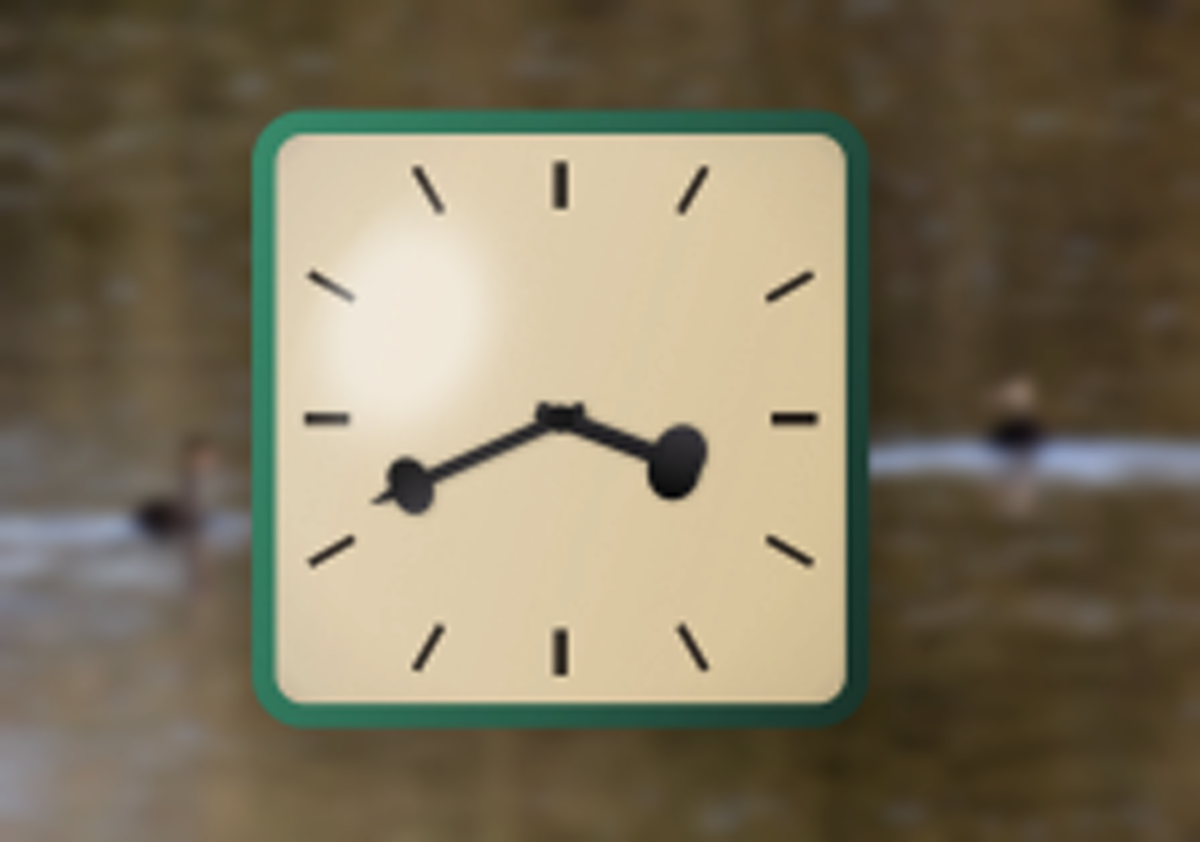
3:41
